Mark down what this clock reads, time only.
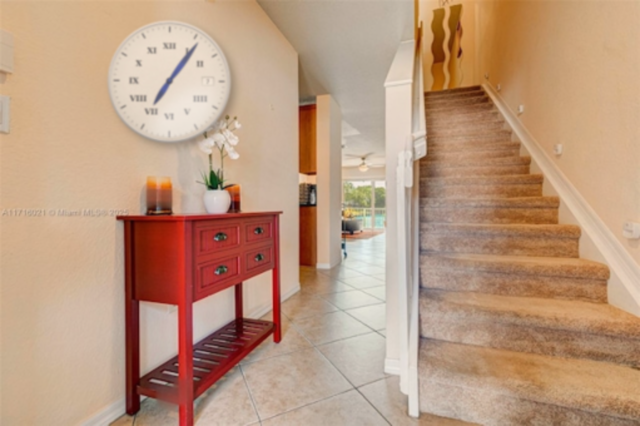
7:06
